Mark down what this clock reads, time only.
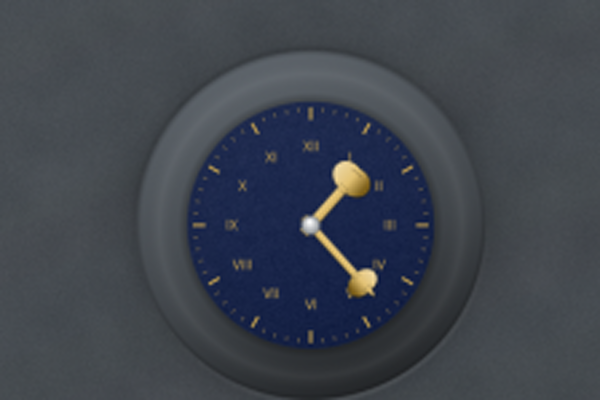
1:23
